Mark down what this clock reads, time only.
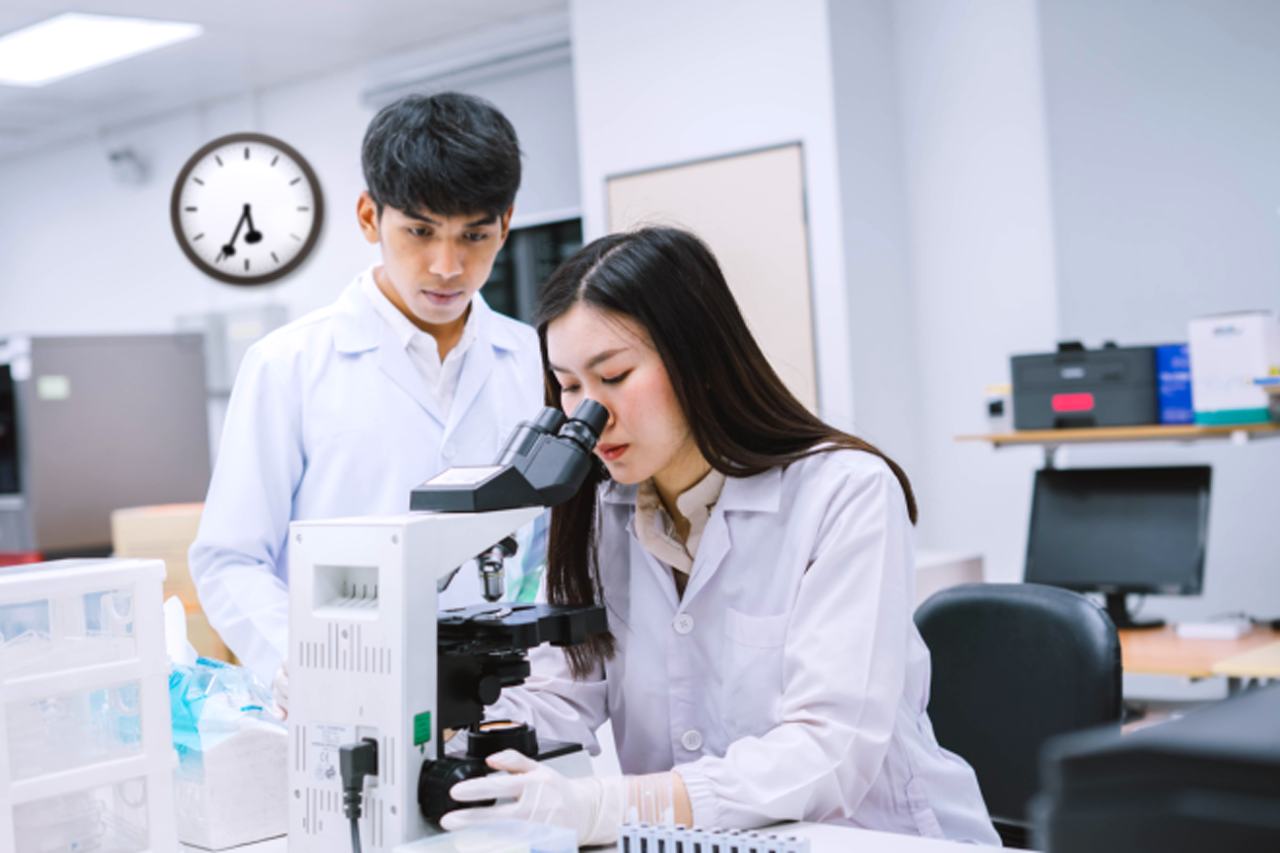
5:34
